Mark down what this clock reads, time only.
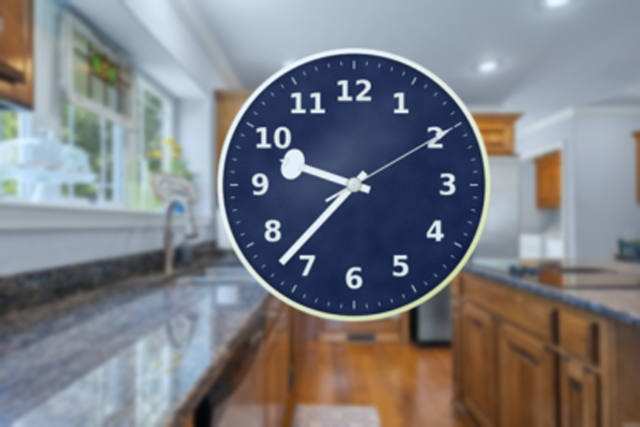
9:37:10
